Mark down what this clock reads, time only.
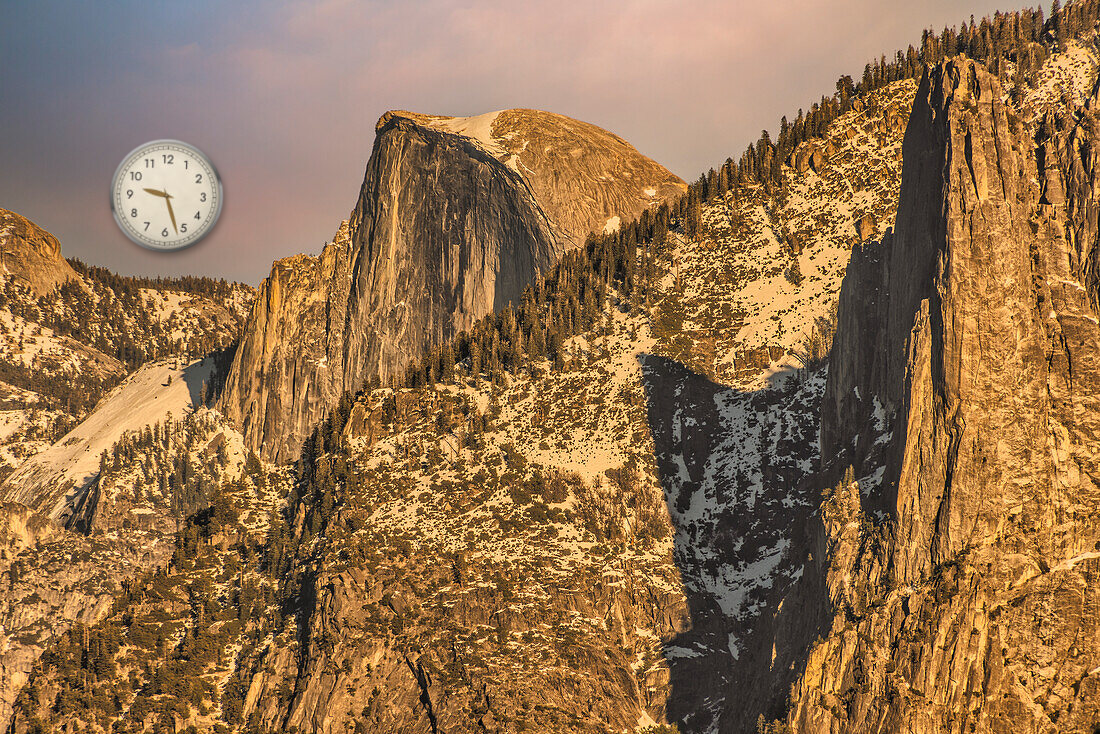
9:27
